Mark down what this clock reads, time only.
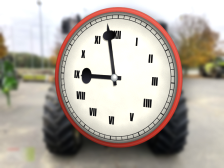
8:58
